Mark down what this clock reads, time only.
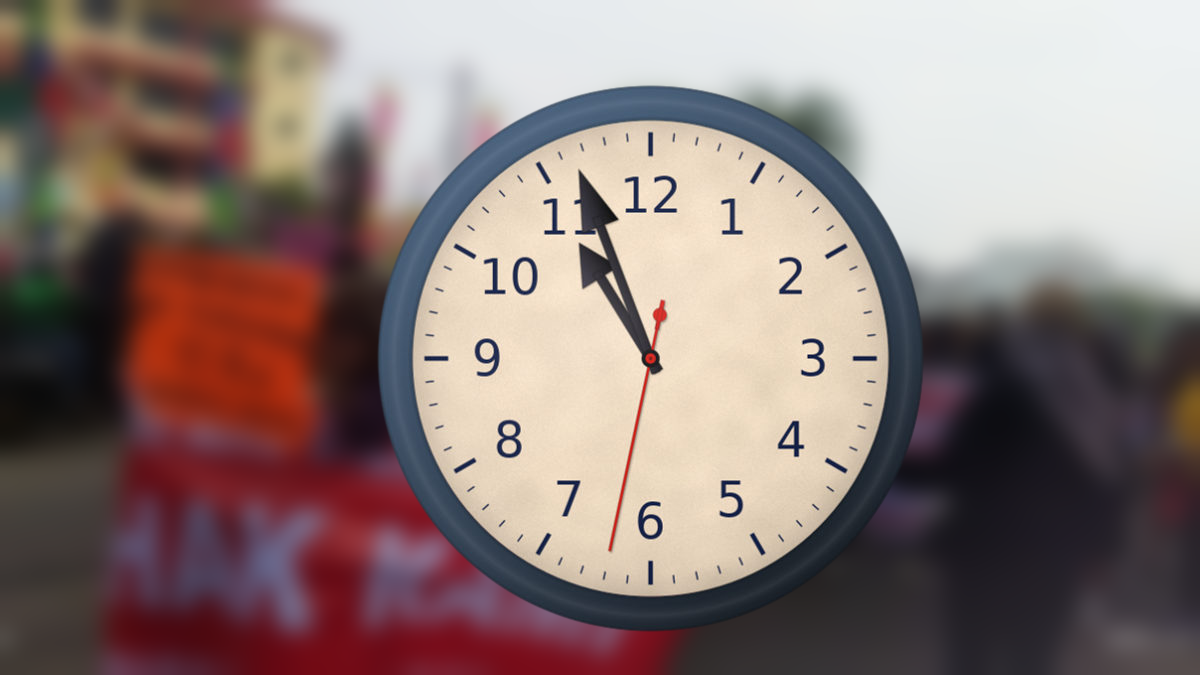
10:56:32
